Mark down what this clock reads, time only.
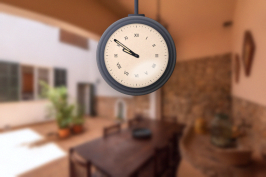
9:51
